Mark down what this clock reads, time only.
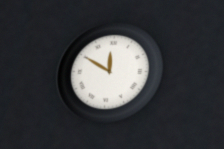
11:50
